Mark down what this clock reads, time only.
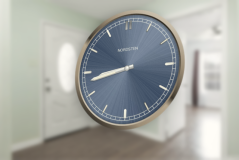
8:43
